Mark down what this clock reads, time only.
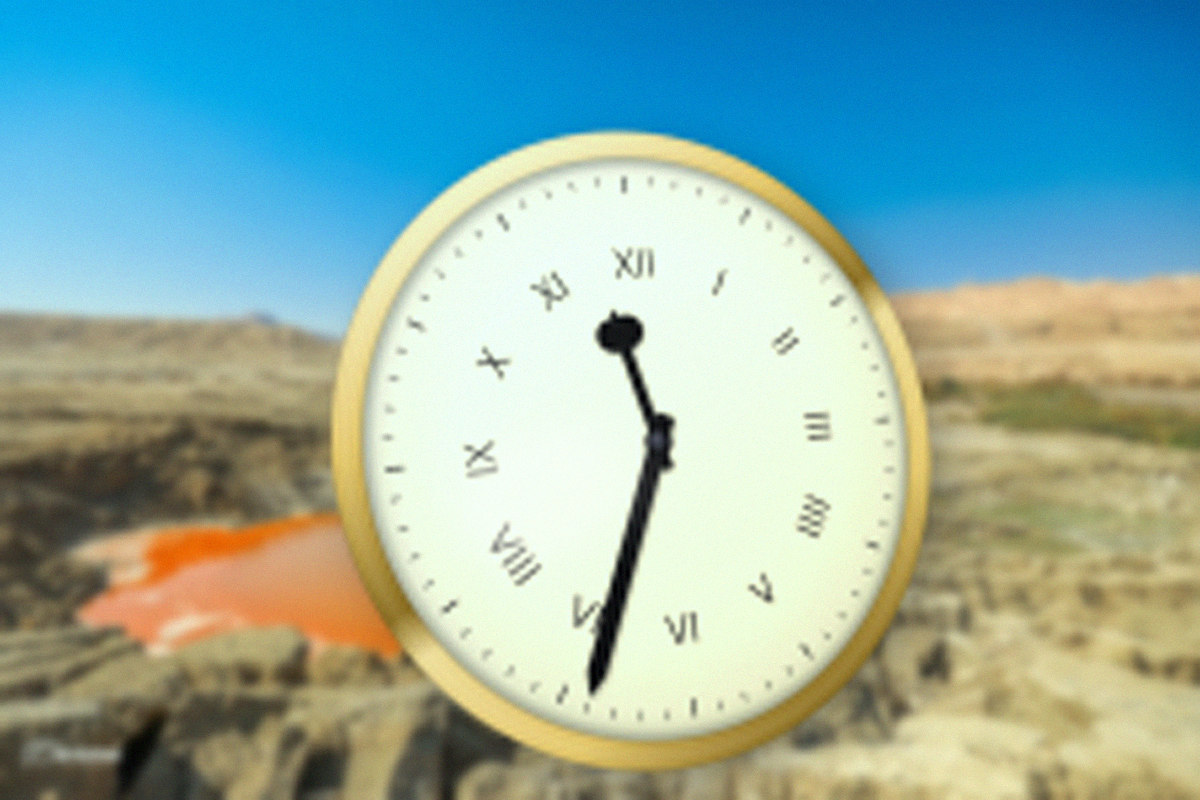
11:34
